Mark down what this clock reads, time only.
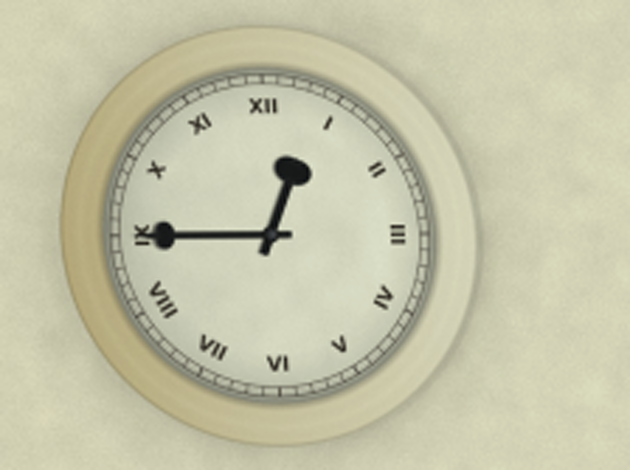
12:45
